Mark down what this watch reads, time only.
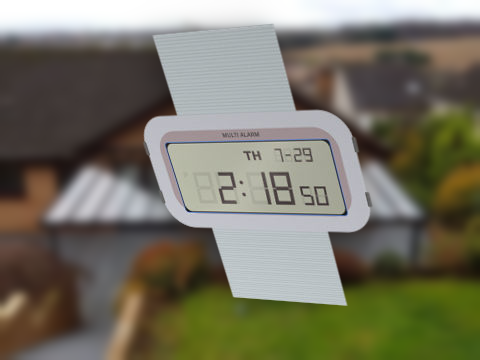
2:18:50
